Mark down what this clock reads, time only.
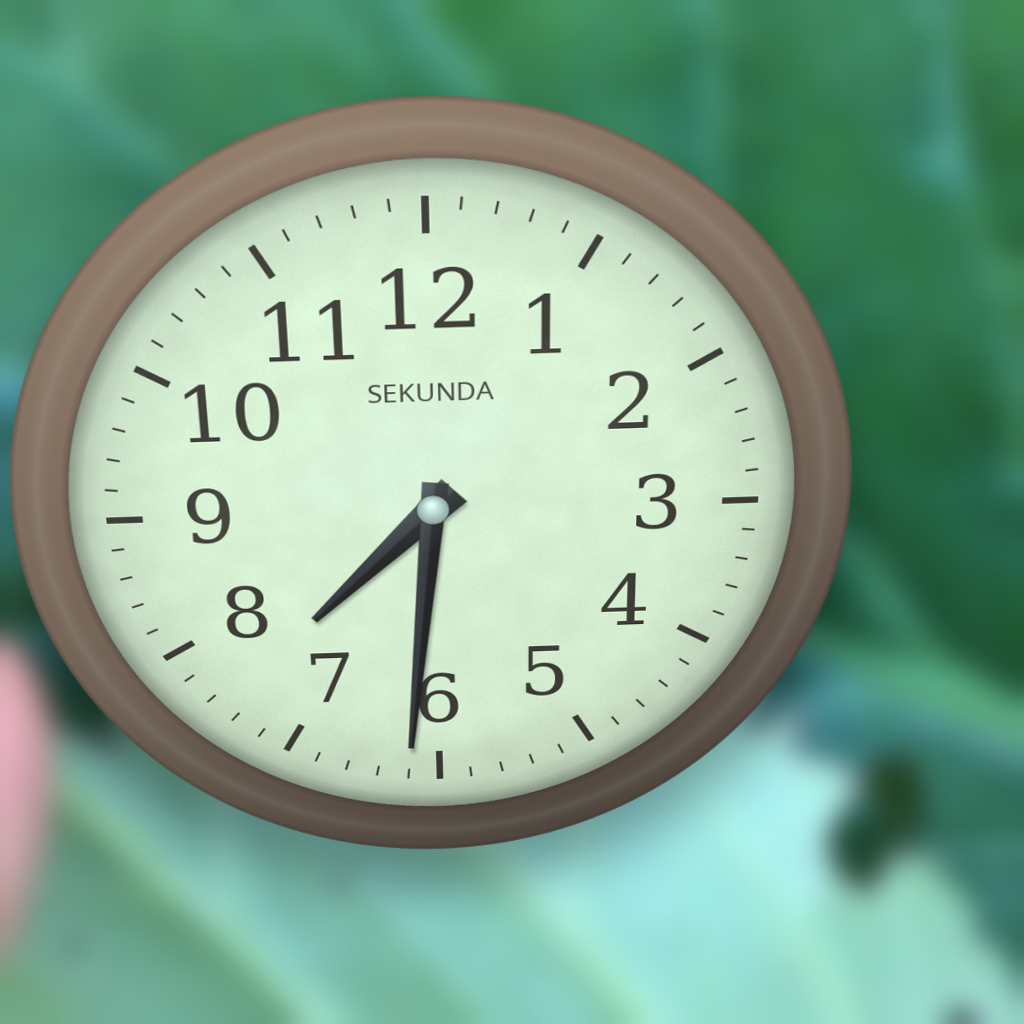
7:31
